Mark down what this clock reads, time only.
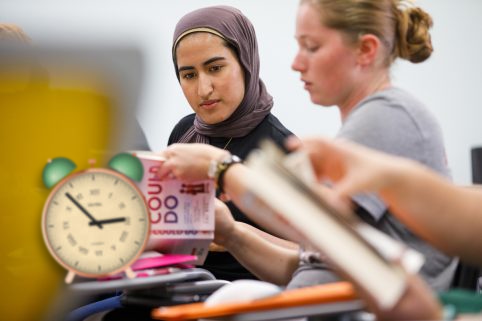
2:53
